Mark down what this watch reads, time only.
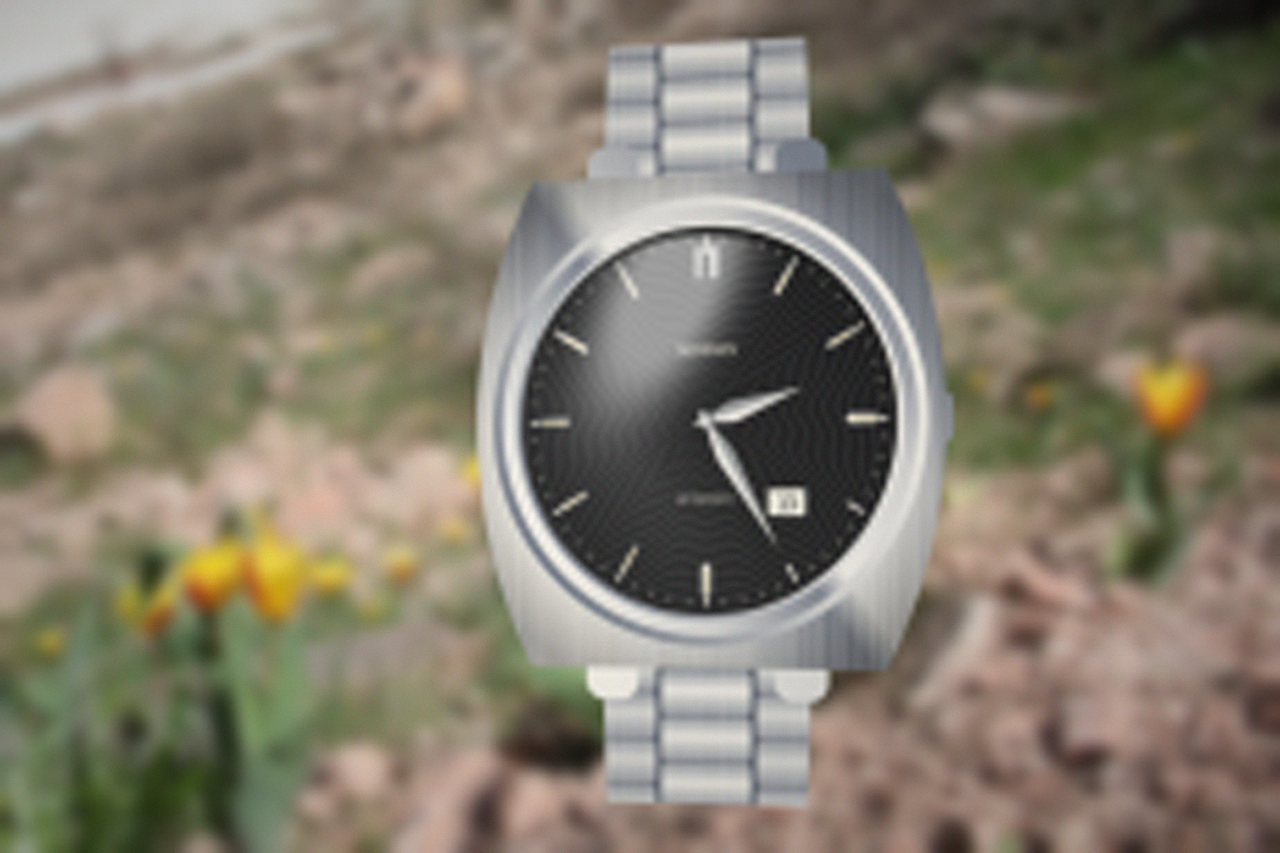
2:25
